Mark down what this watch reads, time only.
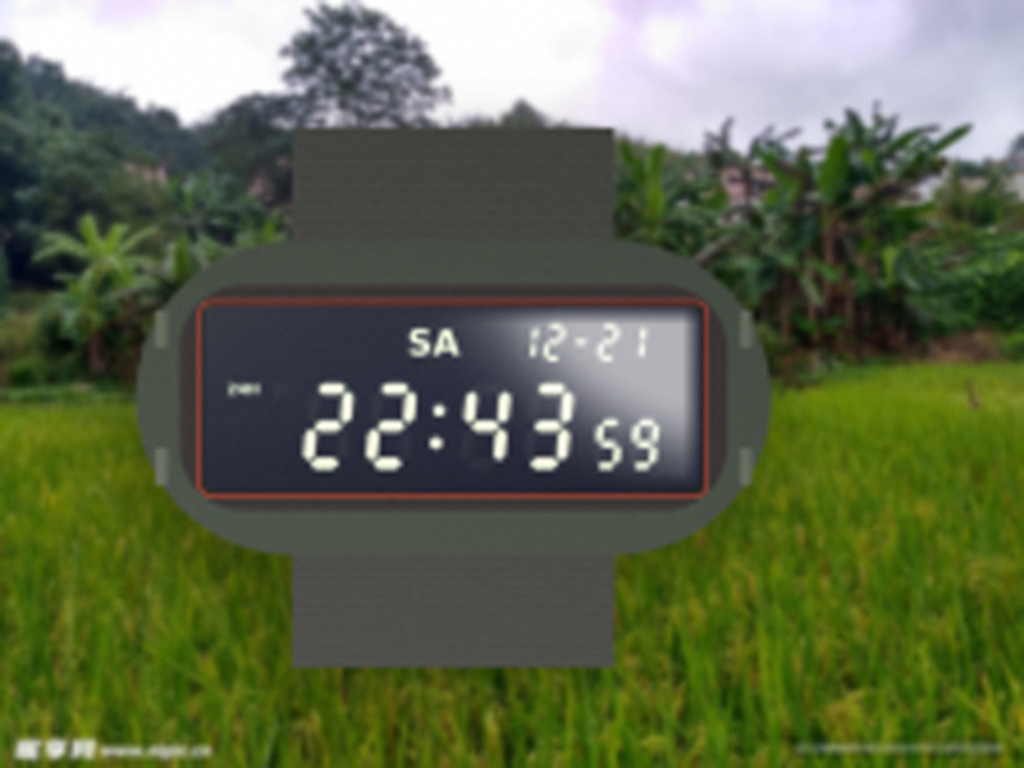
22:43:59
